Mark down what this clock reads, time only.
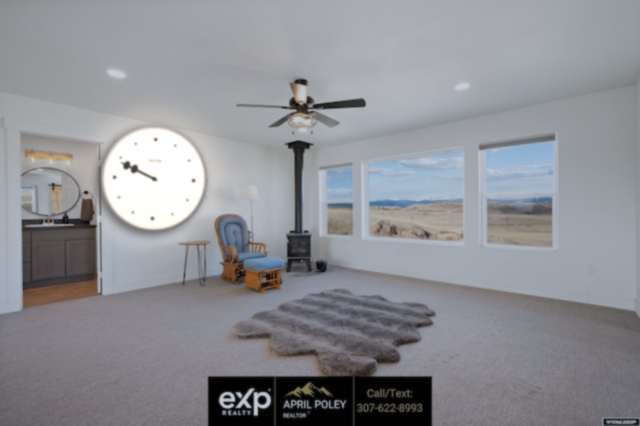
9:49
